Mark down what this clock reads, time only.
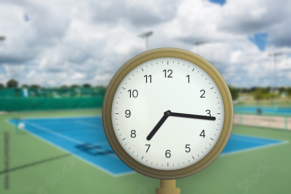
7:16
